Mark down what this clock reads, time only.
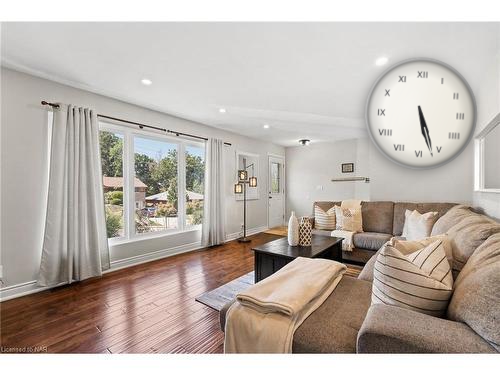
5:27
